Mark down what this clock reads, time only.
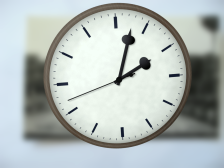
2:02:42
